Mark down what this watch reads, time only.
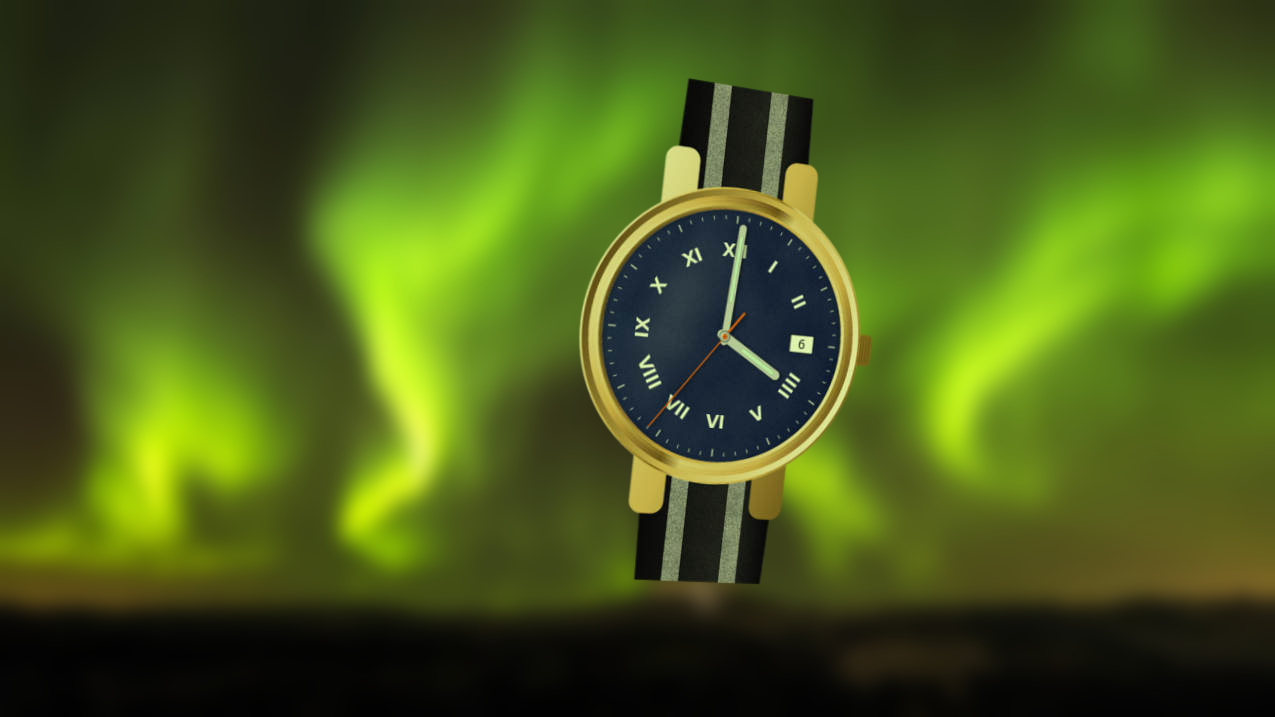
4:00:36
